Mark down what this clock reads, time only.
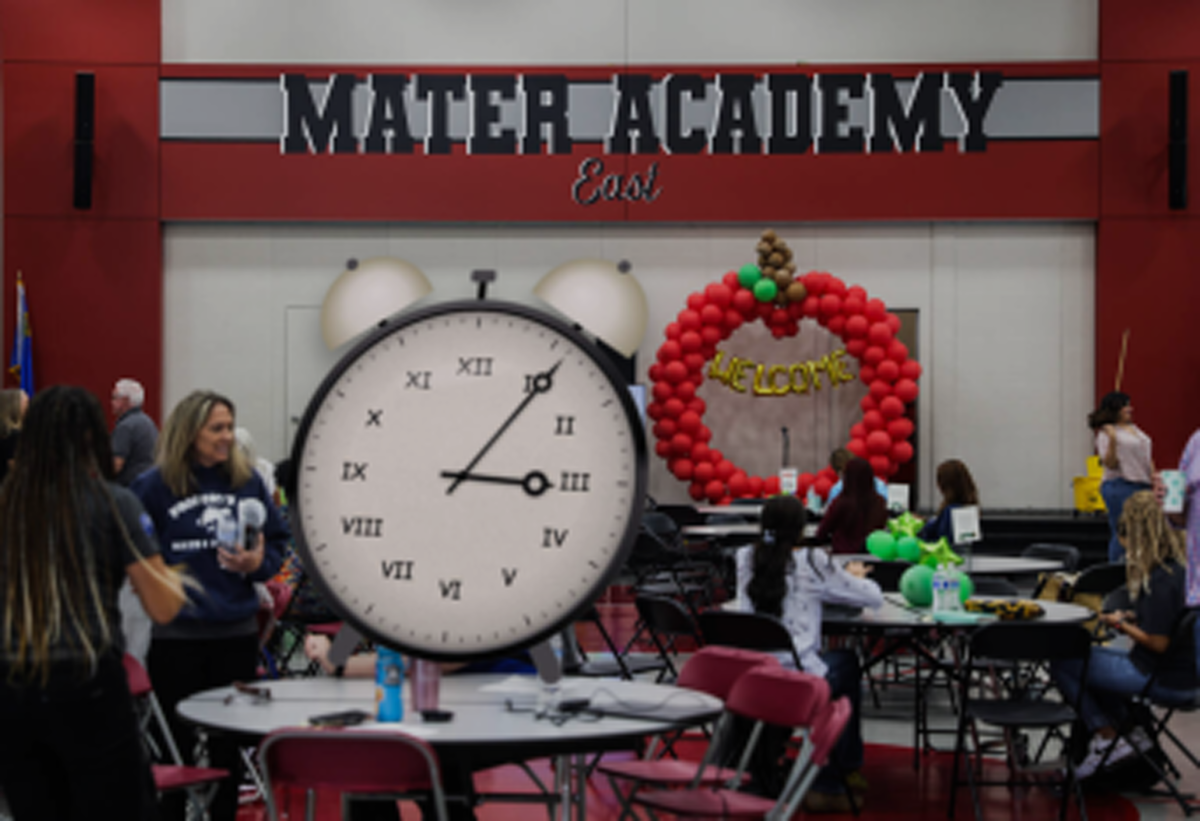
3:06
